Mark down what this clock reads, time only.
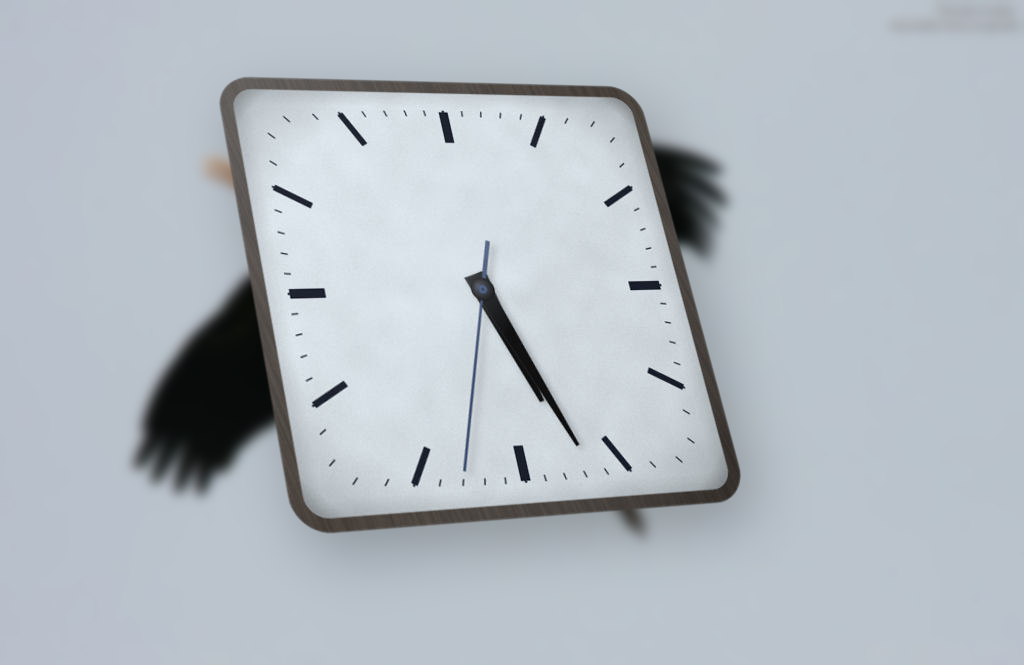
5:26:33
